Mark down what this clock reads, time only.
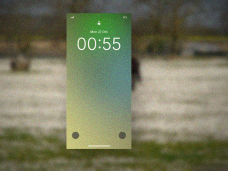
0:55
